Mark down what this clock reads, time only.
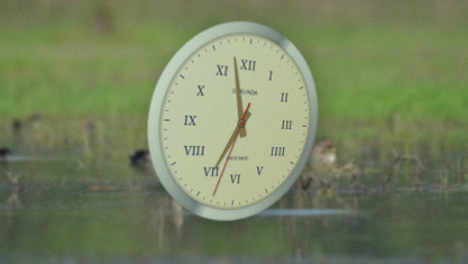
6:57:33
